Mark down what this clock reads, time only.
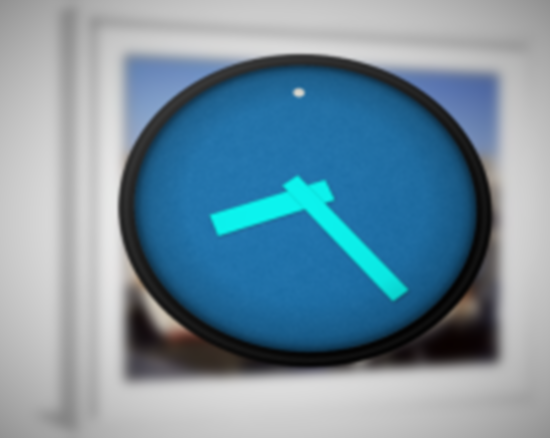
8:24
